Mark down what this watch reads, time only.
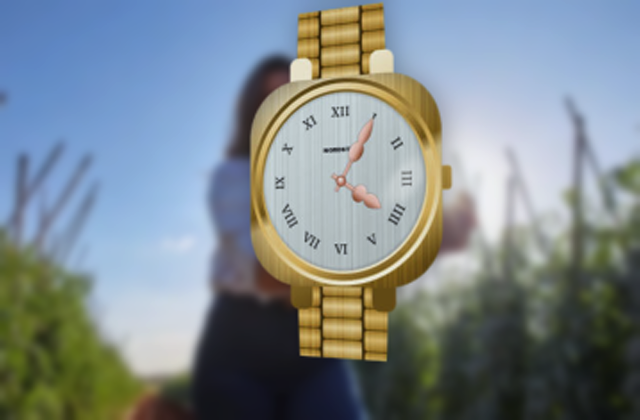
4:05
